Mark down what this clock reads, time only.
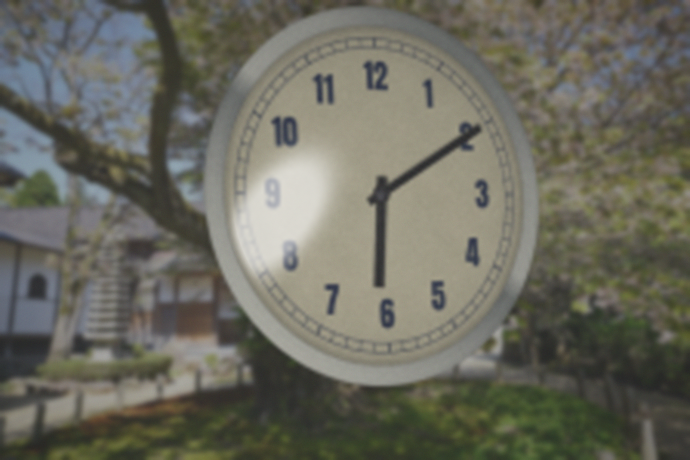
6:10
